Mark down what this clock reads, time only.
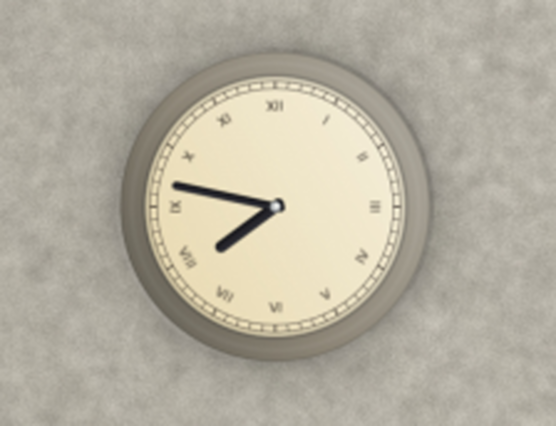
7:47
